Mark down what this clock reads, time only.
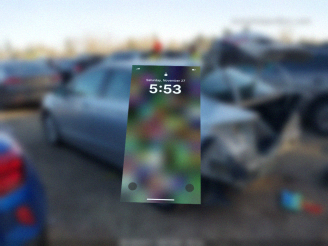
5:53
